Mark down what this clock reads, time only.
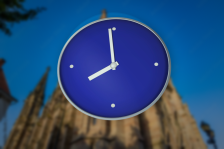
7:59
